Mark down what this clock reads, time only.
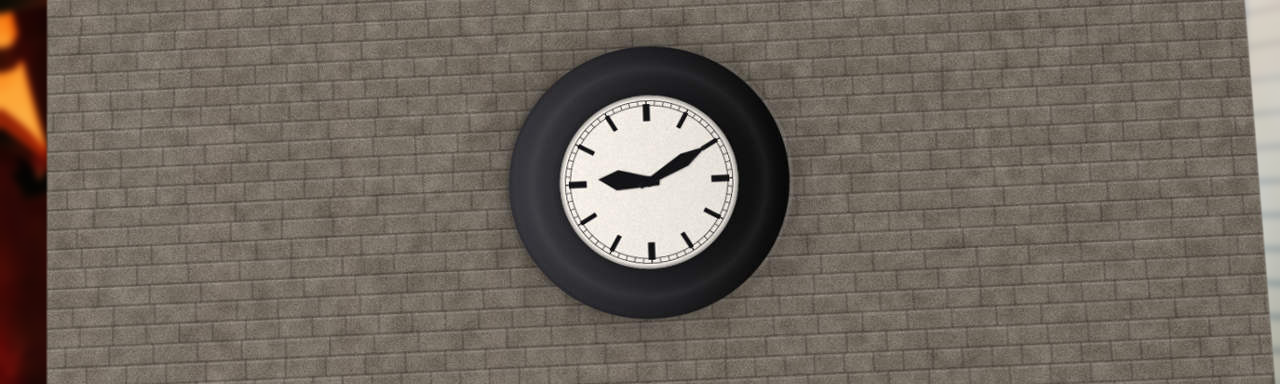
9:10
